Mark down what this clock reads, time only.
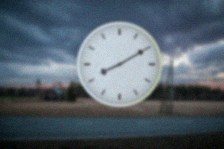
8:10
